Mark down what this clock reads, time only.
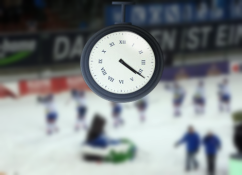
4:21
